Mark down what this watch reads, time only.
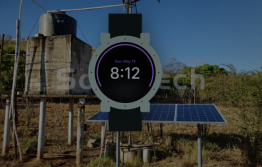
8:12
